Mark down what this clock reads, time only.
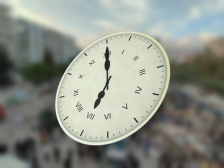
7:00
